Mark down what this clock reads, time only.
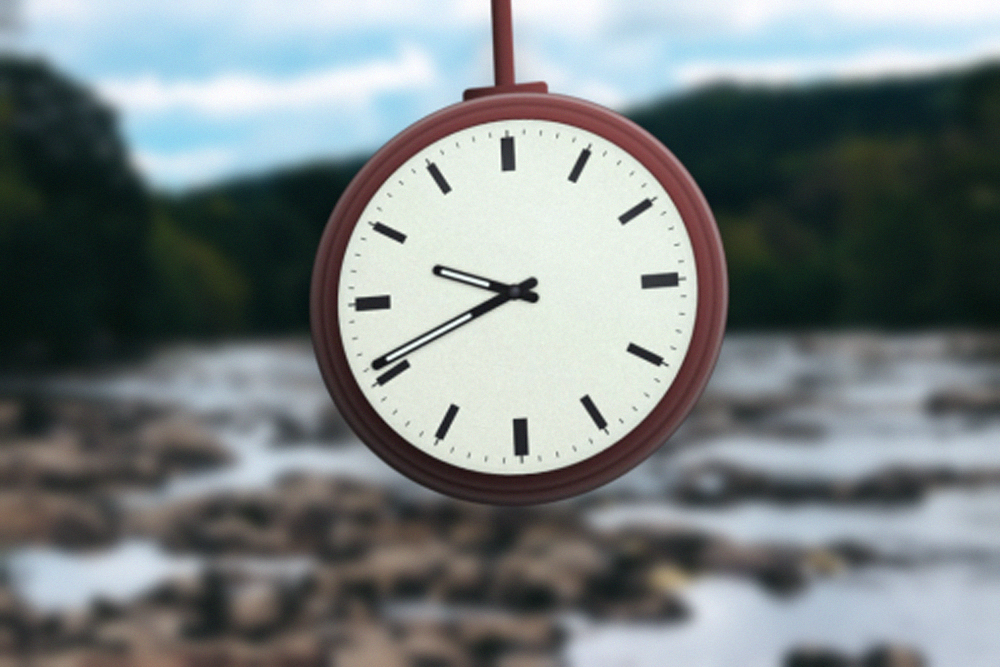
9:41
